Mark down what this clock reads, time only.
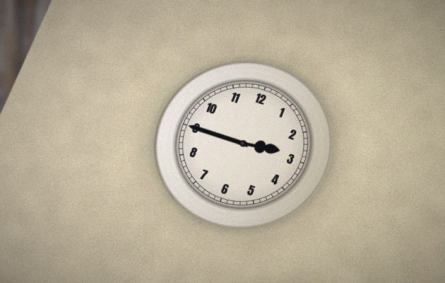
2:45
